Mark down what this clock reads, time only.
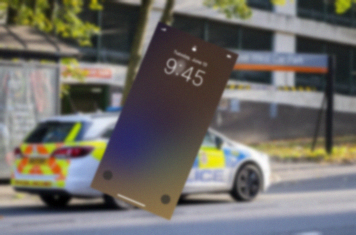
9:45
